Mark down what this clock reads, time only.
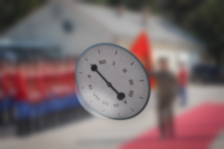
4:55
